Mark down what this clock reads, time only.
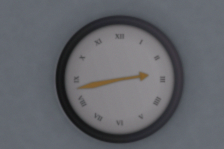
2:43
